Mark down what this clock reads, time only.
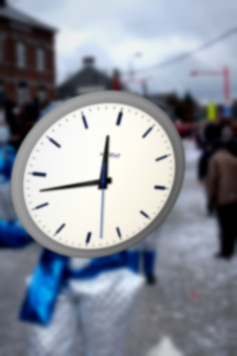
11:42:28
